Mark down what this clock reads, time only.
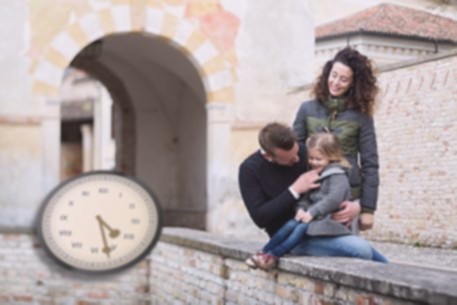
4:27
